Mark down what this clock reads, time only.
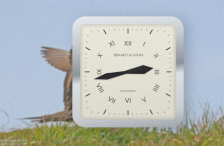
2:43
